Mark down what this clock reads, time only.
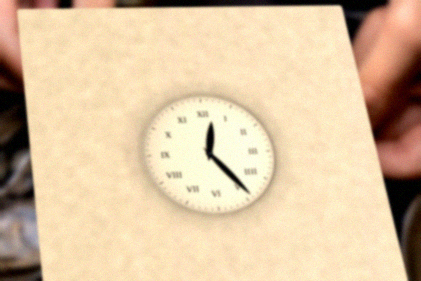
12:24
